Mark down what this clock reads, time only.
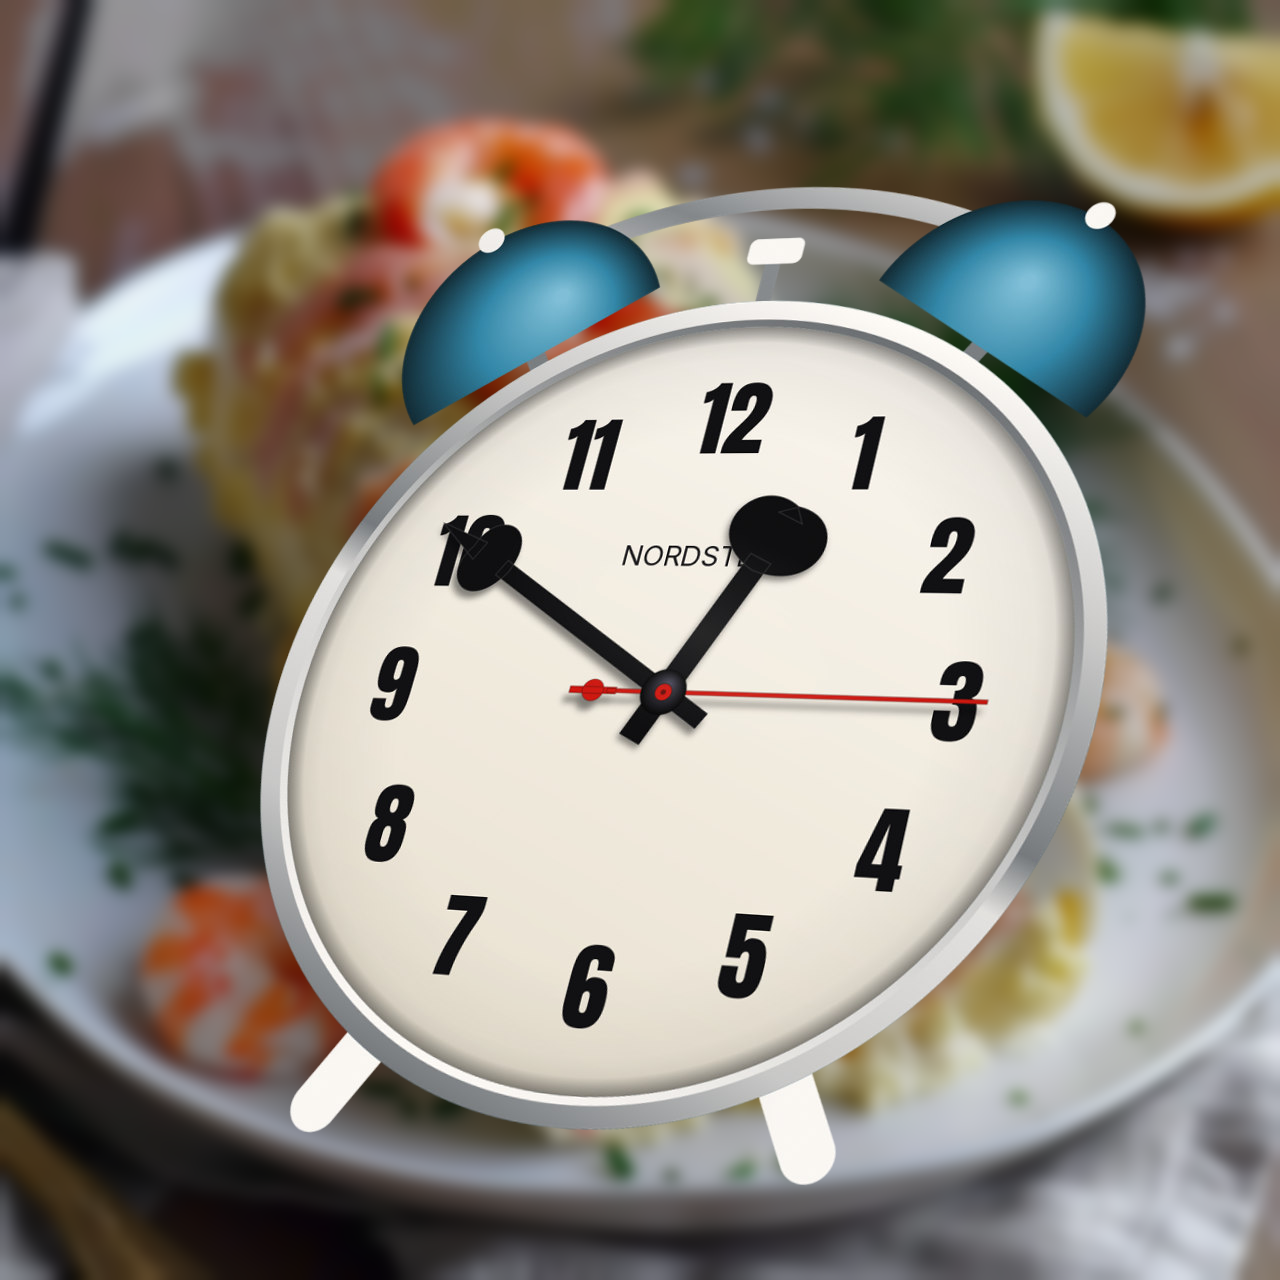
12:50:15
